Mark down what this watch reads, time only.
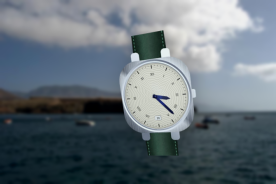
3:23
